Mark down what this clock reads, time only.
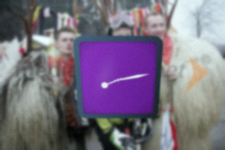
8:13
